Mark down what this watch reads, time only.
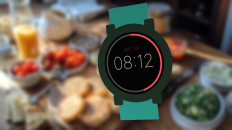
8:12
